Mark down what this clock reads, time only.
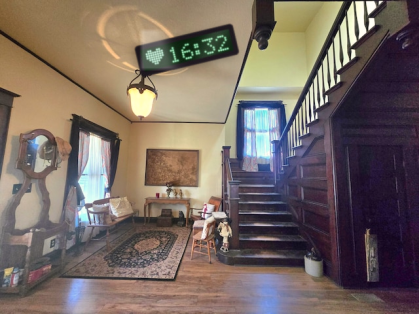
16:32
